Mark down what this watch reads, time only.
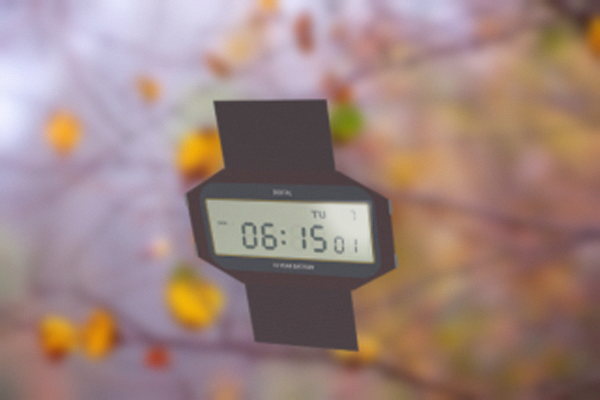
6:15:01
